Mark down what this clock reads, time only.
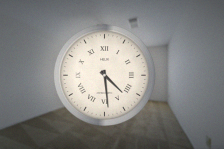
4:29
